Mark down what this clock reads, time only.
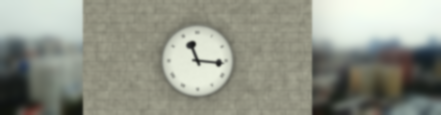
11:16
